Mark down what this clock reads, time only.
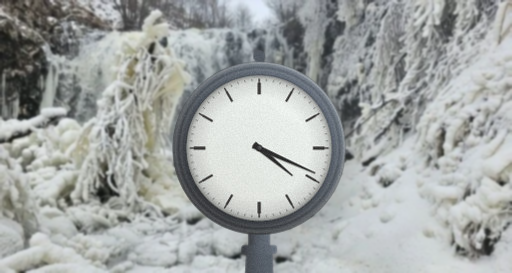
4:19
